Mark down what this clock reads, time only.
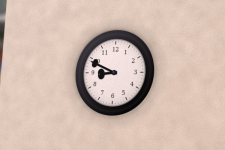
8:49
